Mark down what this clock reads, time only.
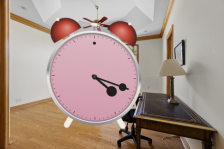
4:18
